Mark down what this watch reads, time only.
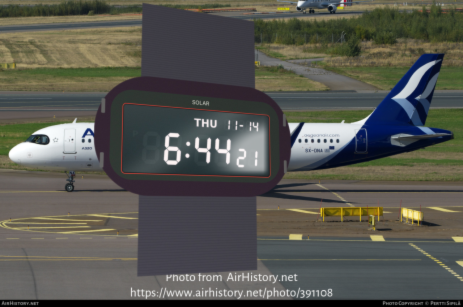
6:44:21
